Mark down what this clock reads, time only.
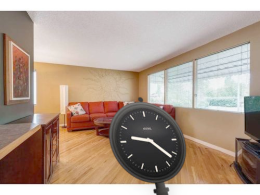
9:22
